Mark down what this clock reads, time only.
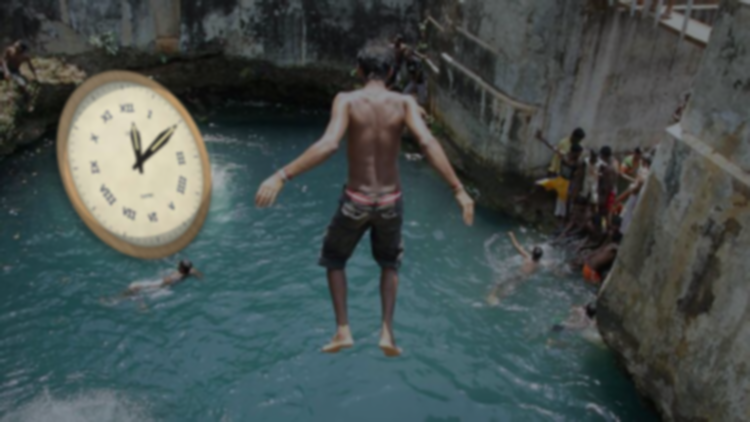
12:10
